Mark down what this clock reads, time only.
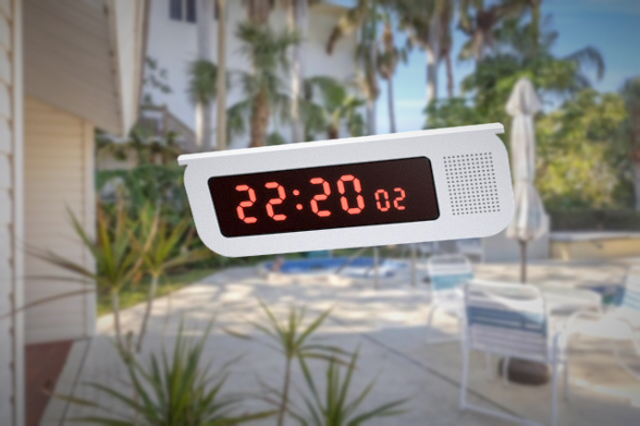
22:20:02
